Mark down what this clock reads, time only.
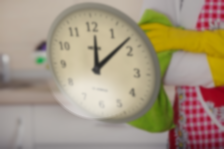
12:08
